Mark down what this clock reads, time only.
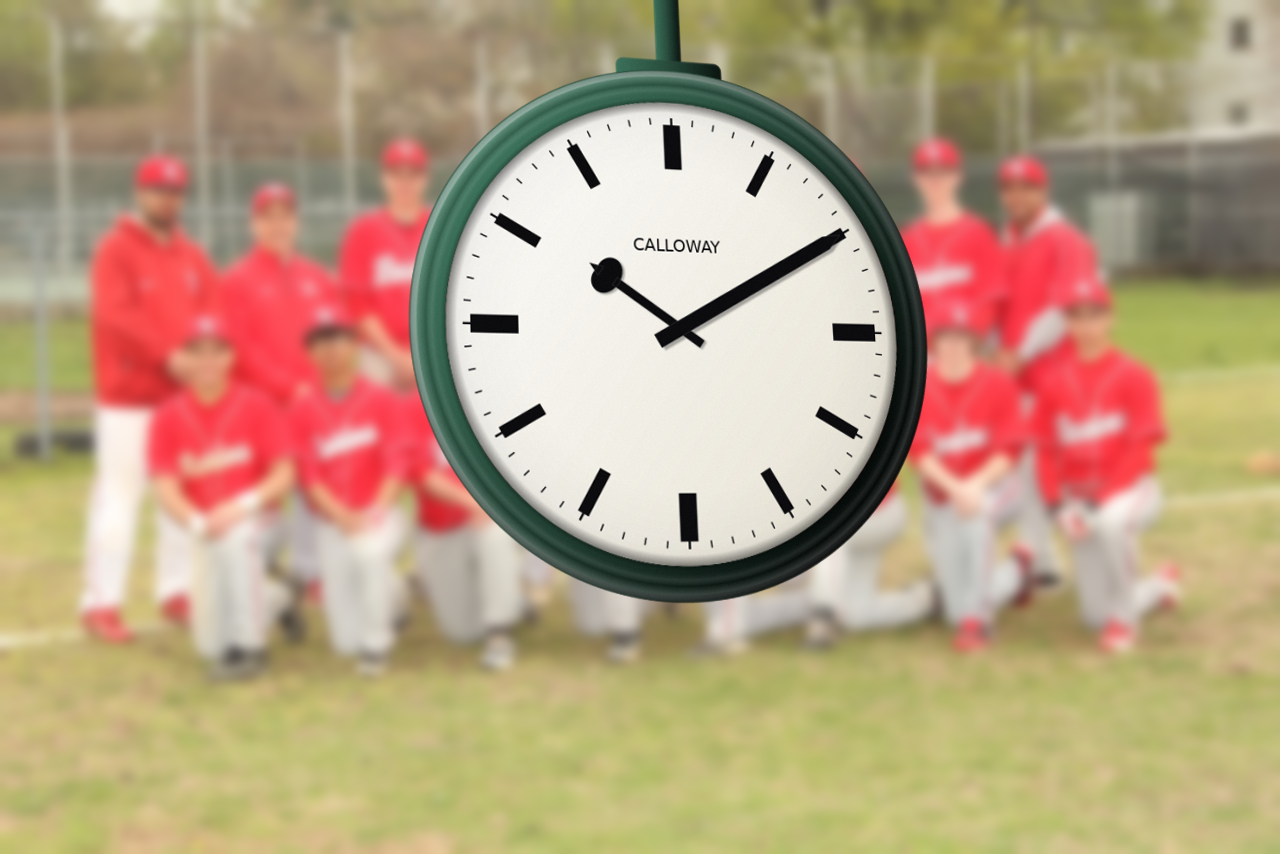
10:10
